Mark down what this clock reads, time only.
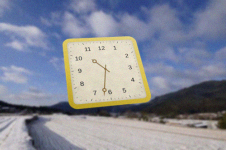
10:32
